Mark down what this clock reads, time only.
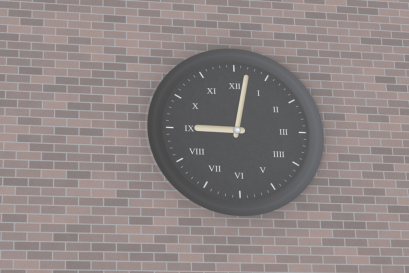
9:02
